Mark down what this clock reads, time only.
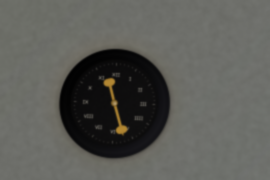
11:27
